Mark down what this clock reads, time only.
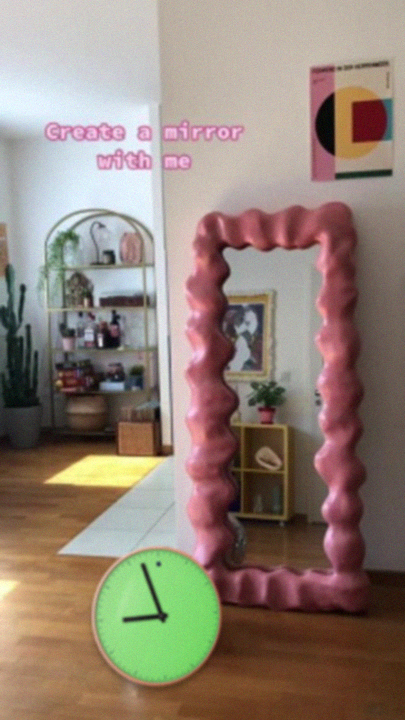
8:57
